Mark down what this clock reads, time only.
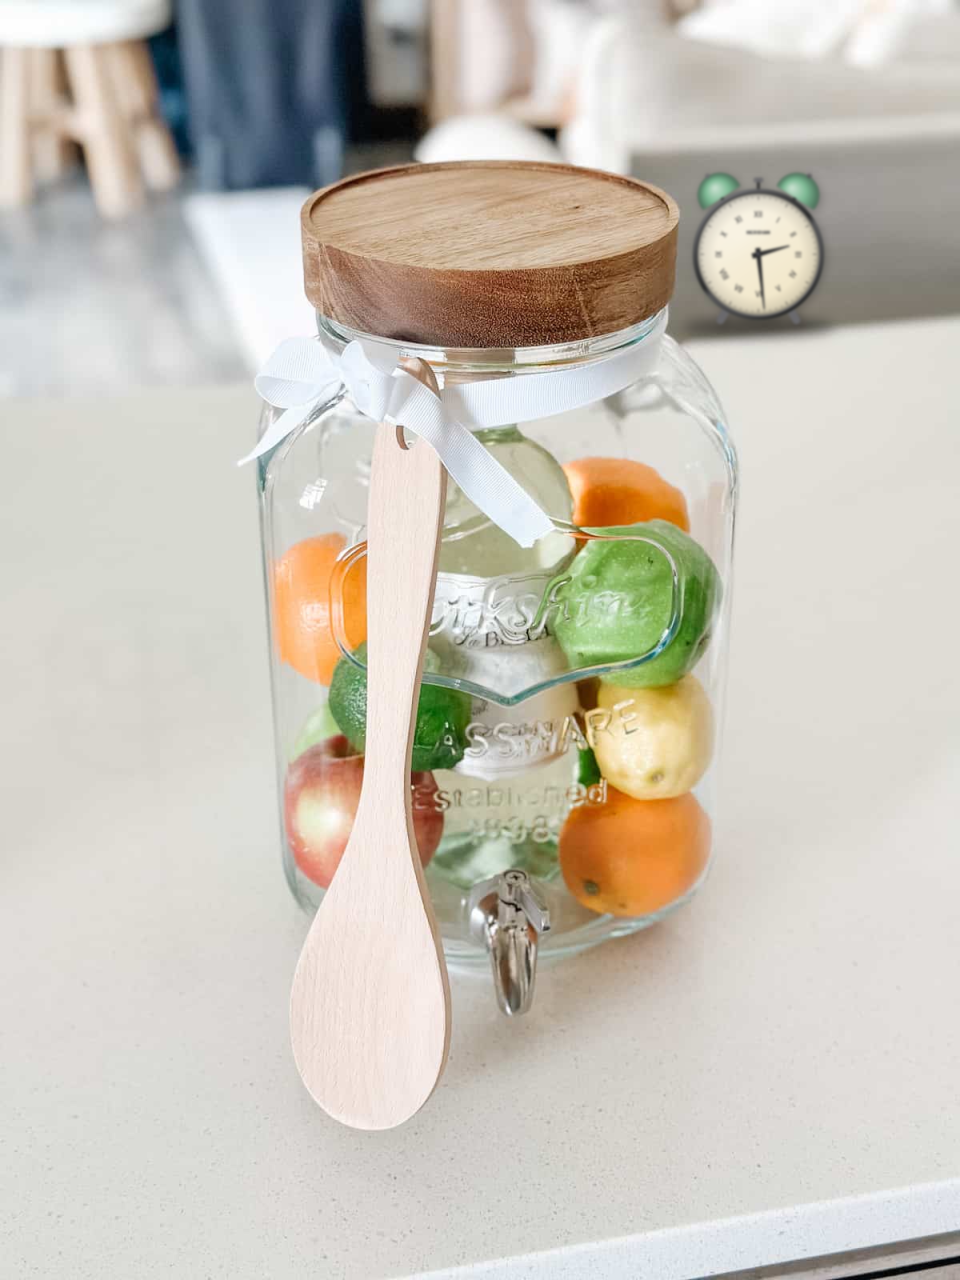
2:29
